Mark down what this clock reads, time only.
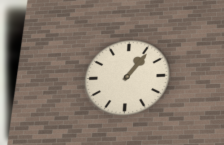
1:06
